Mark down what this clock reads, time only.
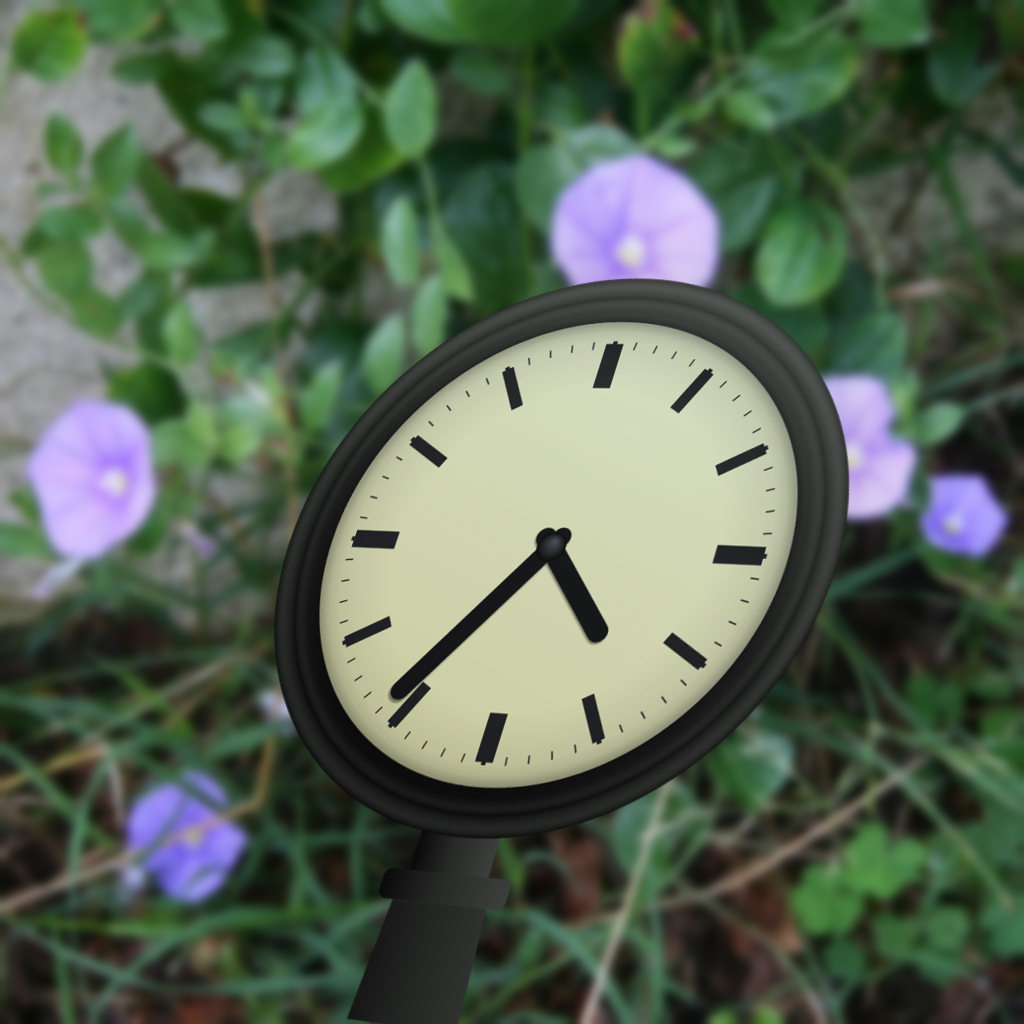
4:36
